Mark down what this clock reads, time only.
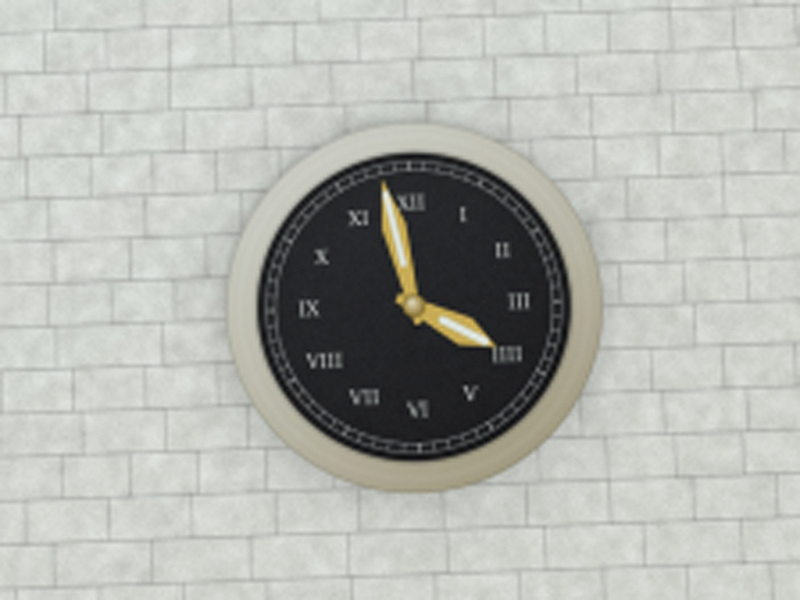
3:58
